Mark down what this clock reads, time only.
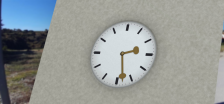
2:28
